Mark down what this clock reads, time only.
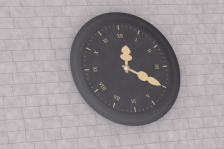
12:20
